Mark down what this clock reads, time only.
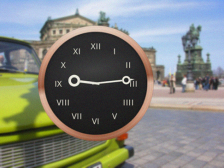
9:14
